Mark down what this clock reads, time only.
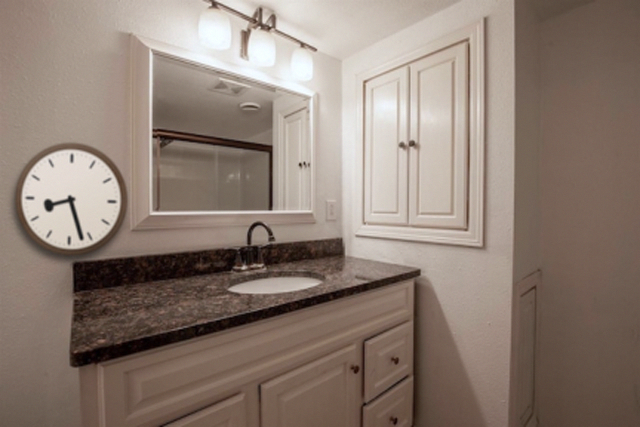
8:27
